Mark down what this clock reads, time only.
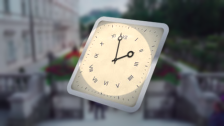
1:58
